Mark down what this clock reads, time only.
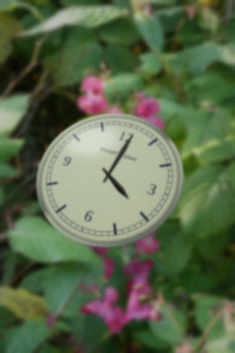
4:01
